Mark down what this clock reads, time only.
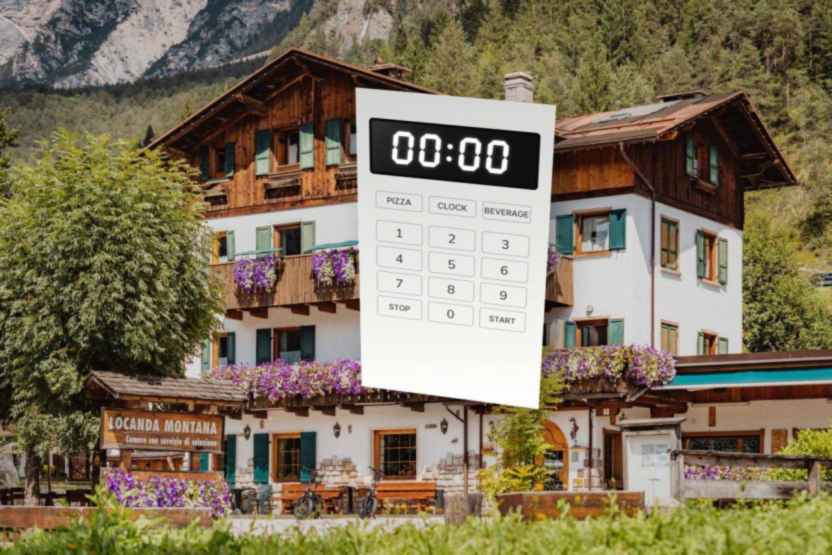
0:00
